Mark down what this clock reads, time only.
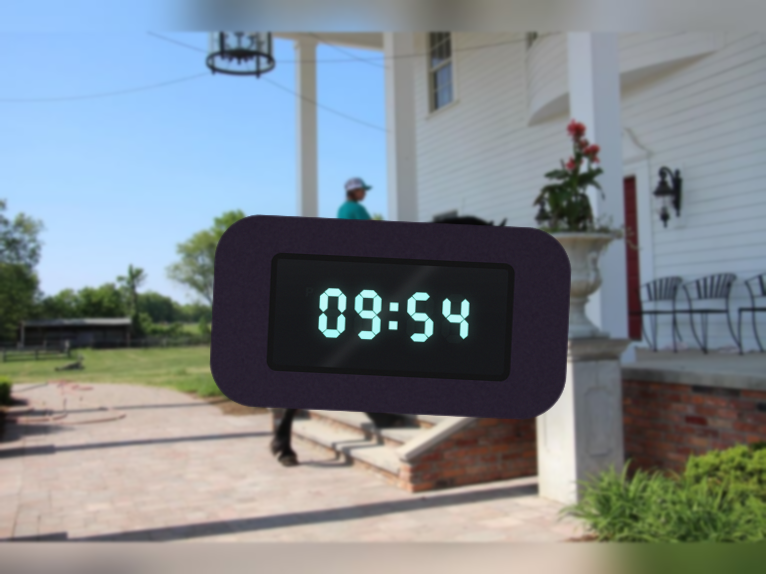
9:54
